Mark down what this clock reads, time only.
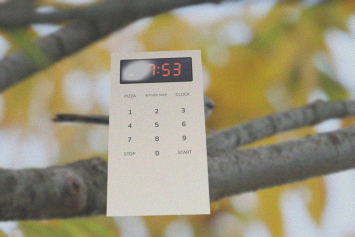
7:53
